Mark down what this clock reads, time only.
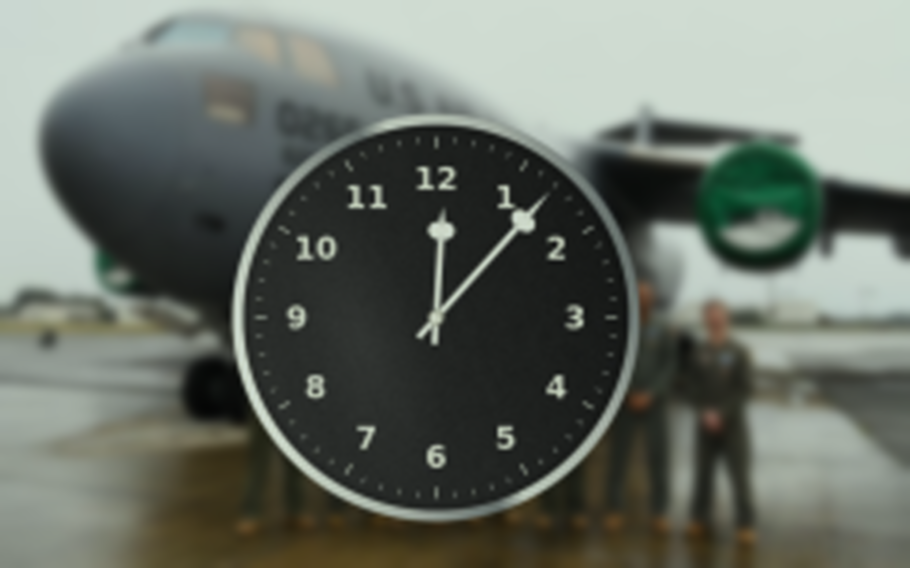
12:07
